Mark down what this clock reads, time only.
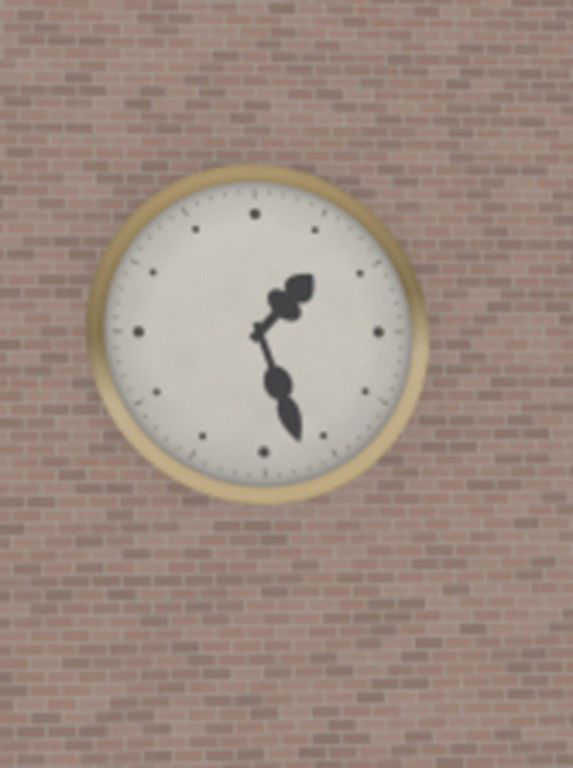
1:27
